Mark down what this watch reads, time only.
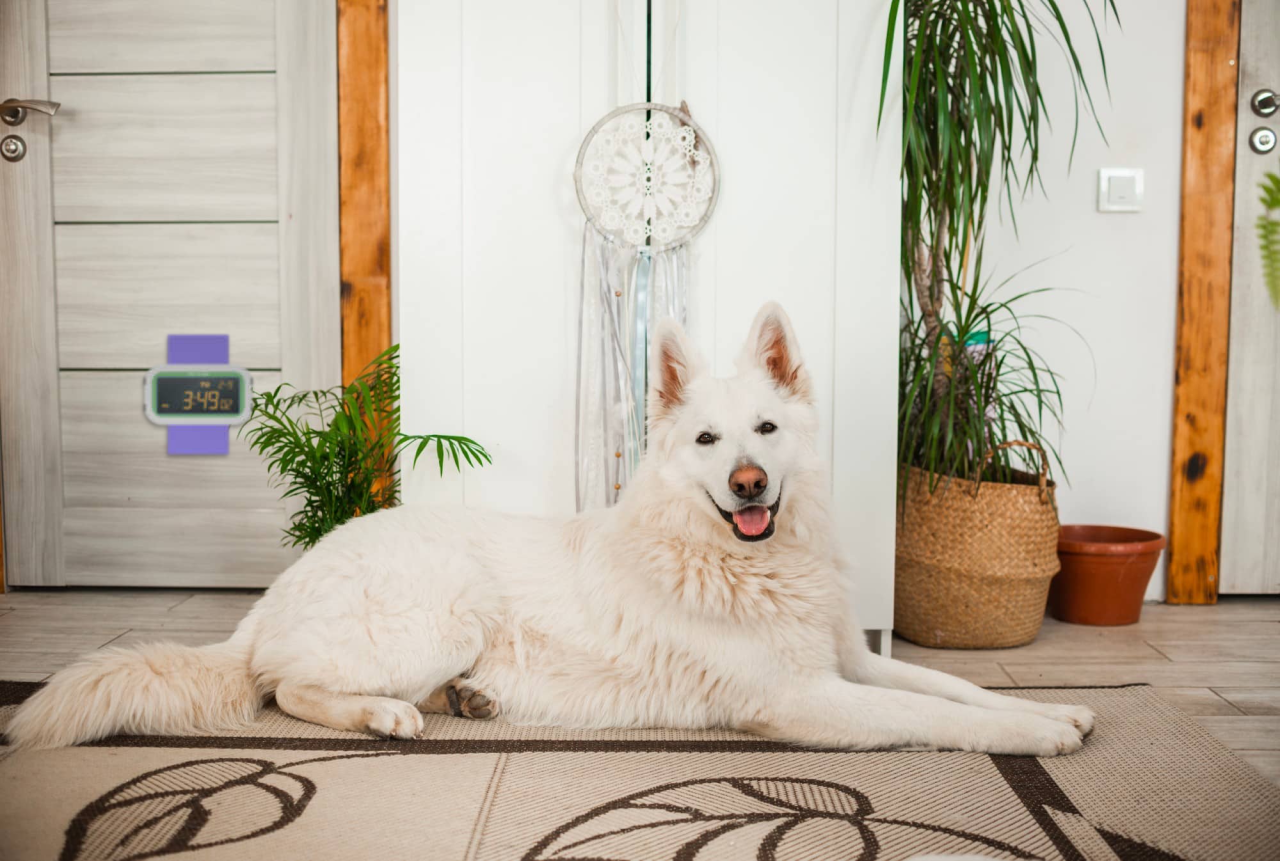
3:49
